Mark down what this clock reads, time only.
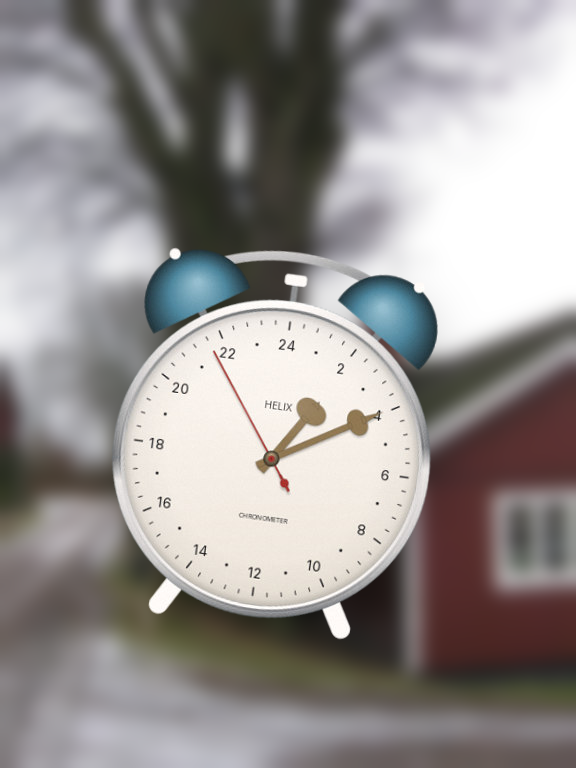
2:09:54
